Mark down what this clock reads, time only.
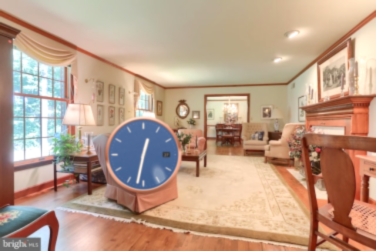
12:32
